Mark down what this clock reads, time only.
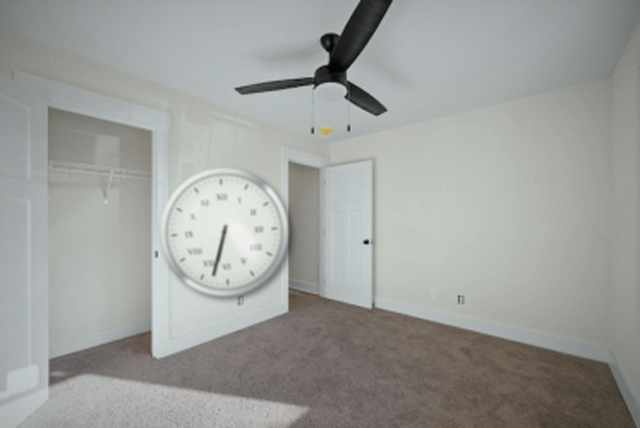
6:33
